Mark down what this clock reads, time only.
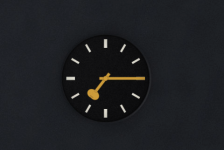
7:15
